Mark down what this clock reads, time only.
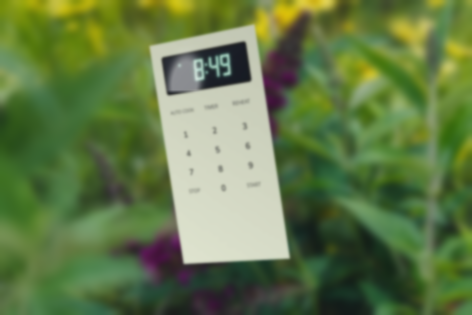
8:49
